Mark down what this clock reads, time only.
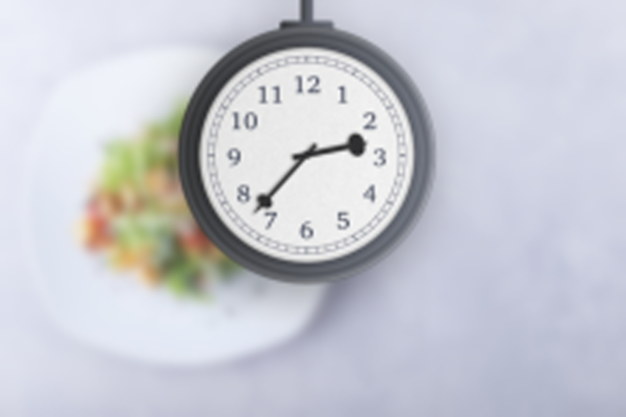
2:37
